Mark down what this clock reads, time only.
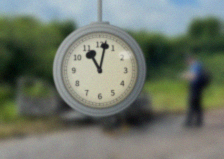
11:02
